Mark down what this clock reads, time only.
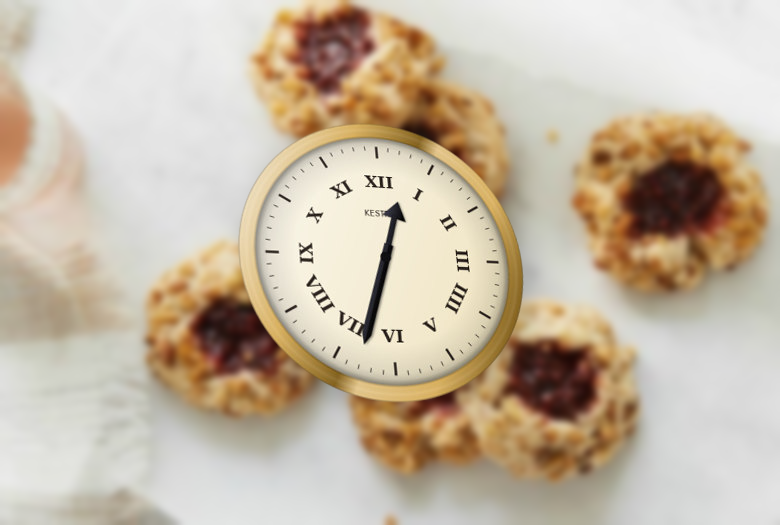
12:33
